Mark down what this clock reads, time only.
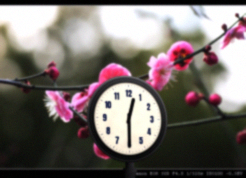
12:30
